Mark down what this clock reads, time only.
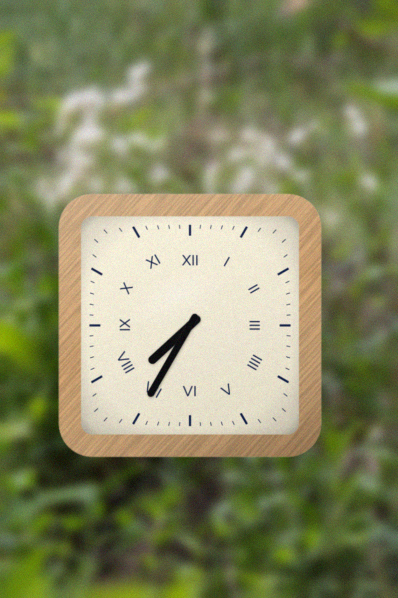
7:35
